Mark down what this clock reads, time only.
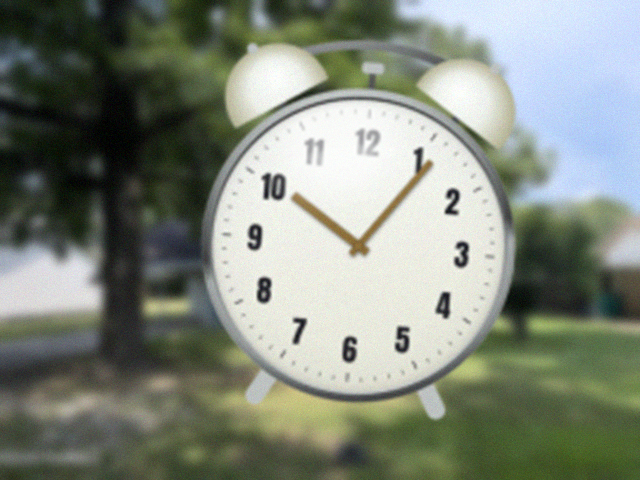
10:06
